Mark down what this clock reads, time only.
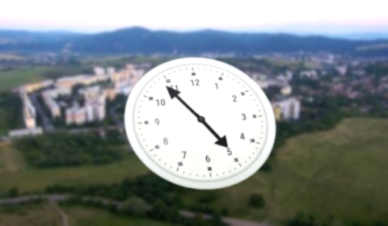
4:54
